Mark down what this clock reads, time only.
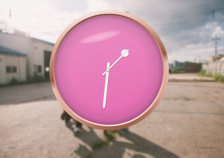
1:31
